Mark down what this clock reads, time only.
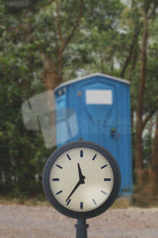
11:36
